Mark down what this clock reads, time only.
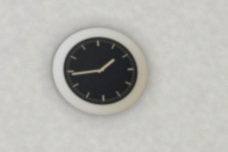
1:44
